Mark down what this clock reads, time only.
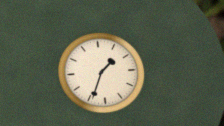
1:34
